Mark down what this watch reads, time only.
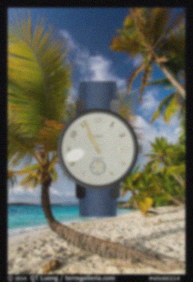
10:56
